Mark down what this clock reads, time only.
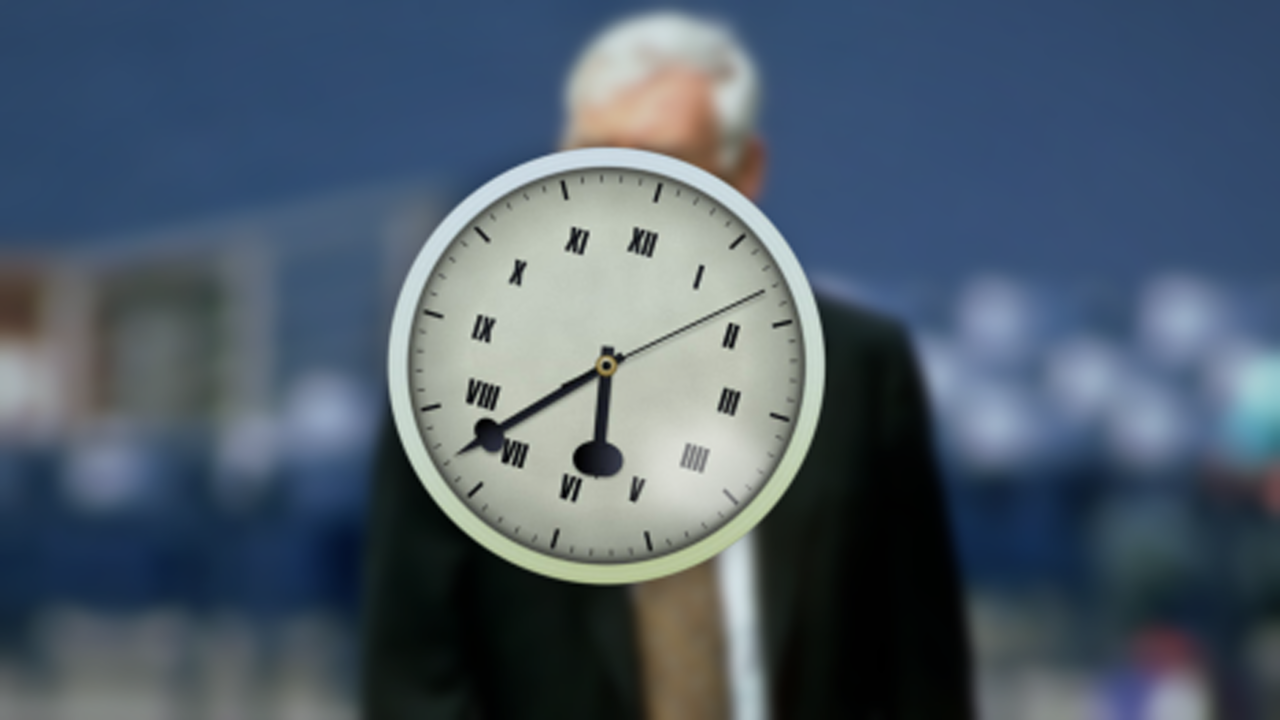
5:37:08
